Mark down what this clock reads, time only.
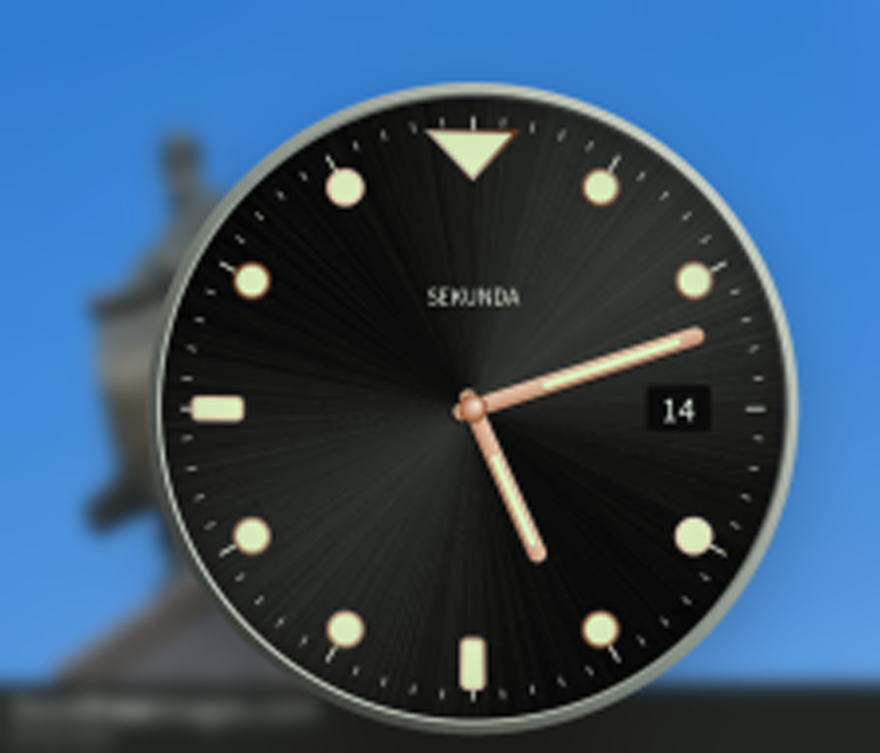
5:12
